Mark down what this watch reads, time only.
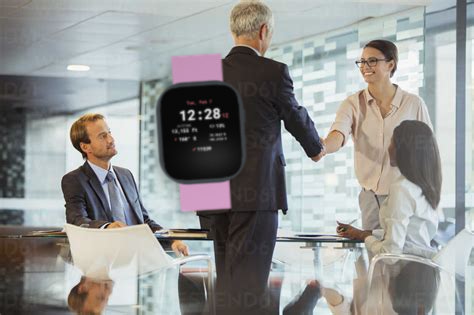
12:28
